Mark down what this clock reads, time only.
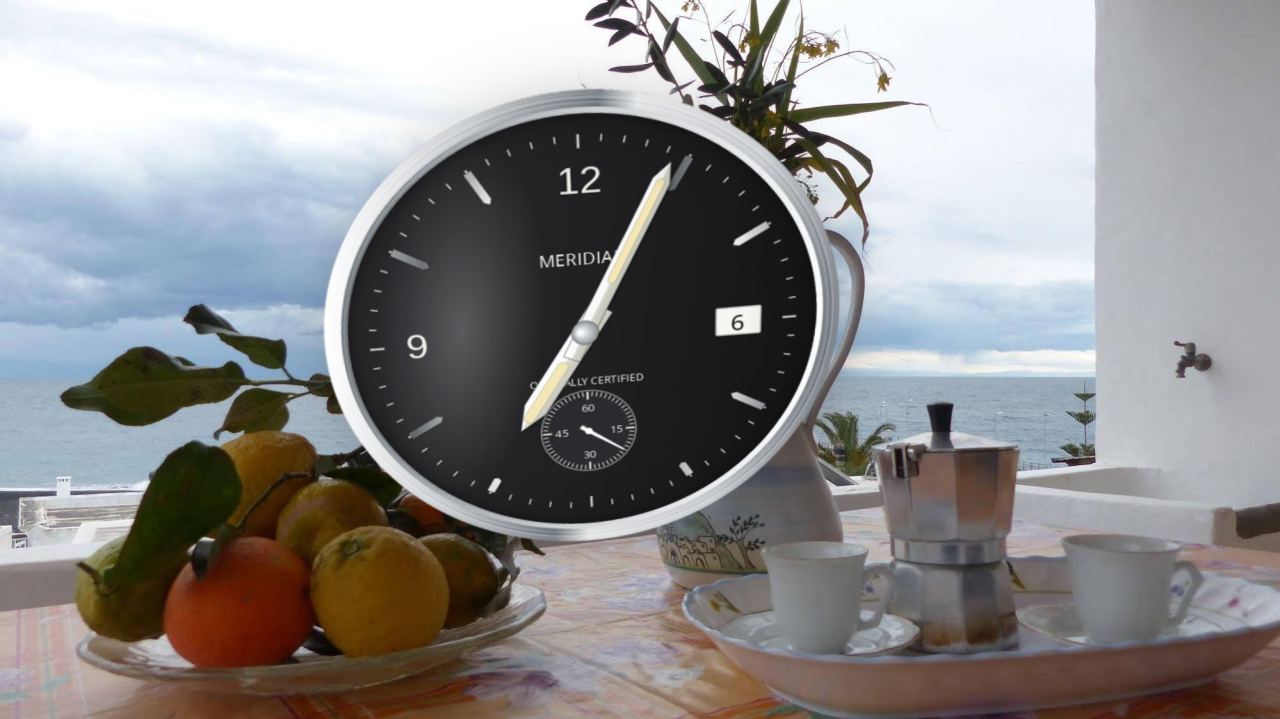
7:04:21
